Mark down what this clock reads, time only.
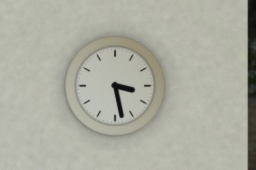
3:28
